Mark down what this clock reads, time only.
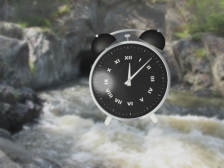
12:08
